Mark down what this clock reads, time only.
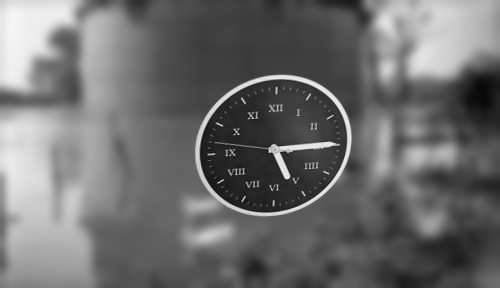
5:14:47
